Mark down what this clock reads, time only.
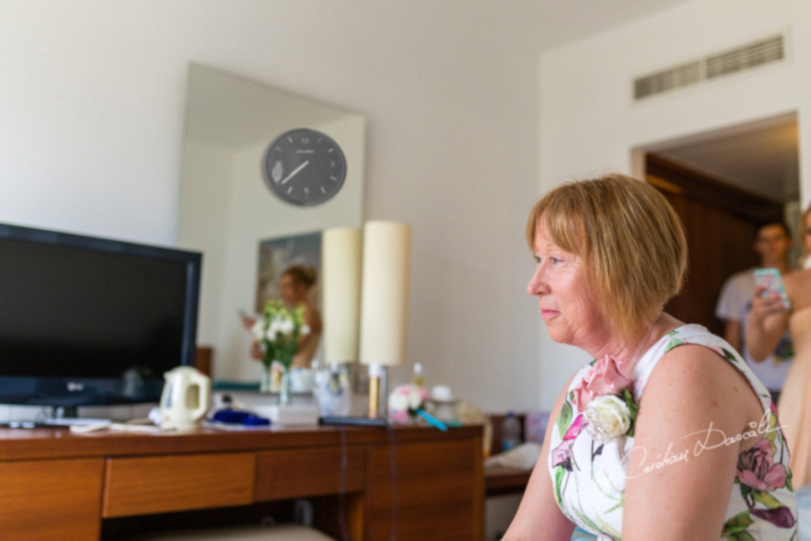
7:38
